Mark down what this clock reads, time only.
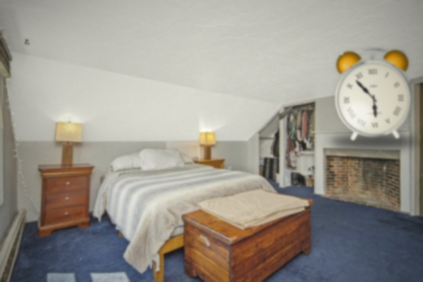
5:53
